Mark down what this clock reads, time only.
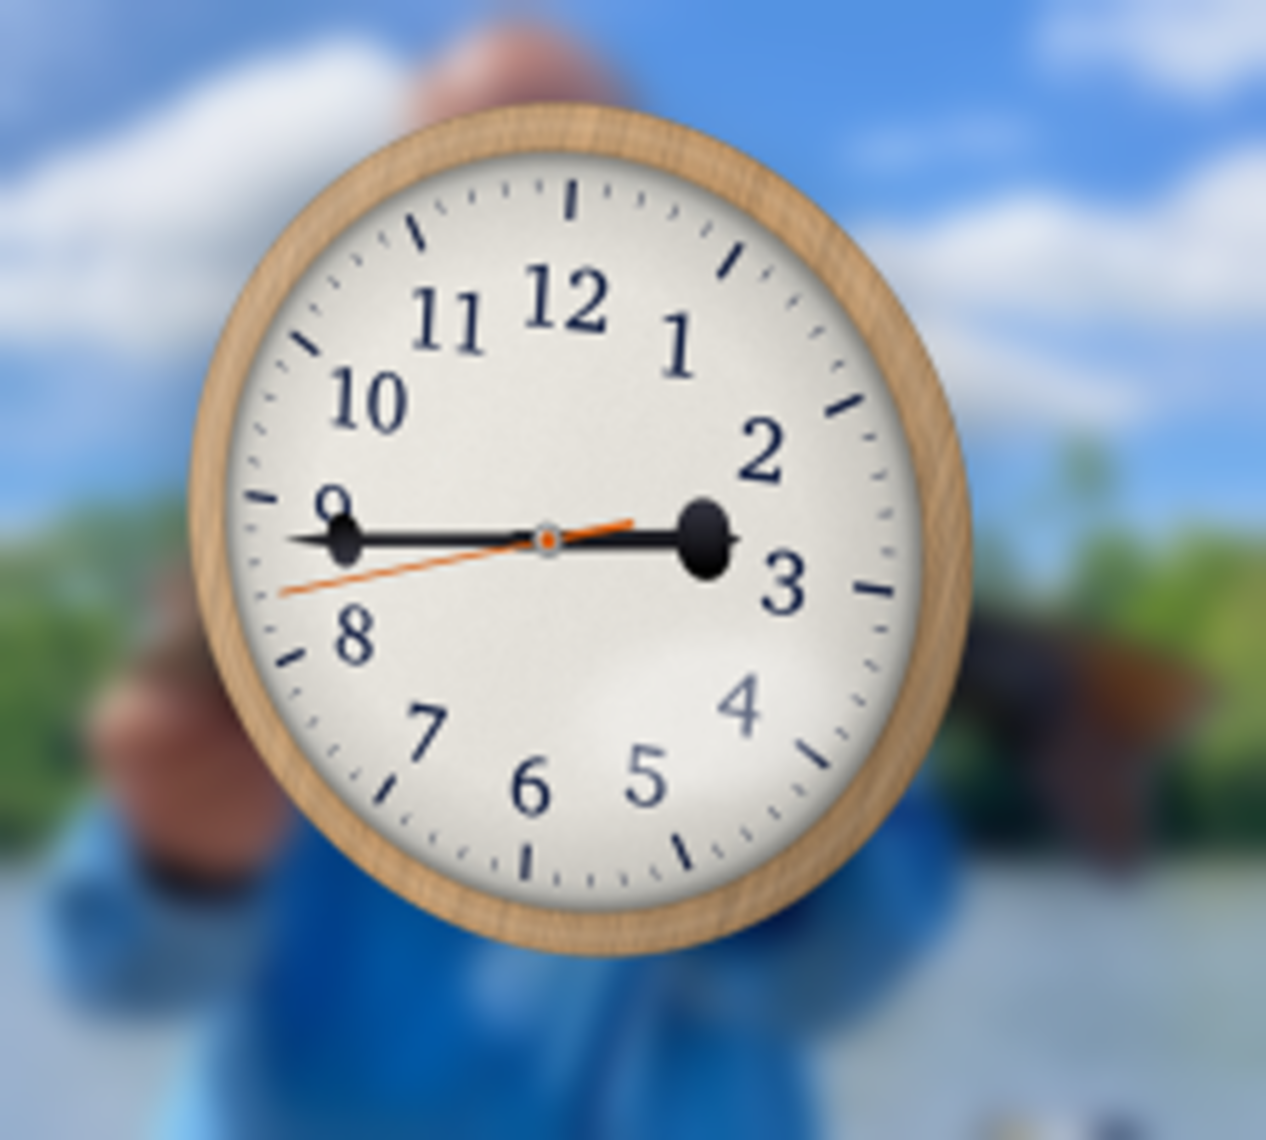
2:43:42
